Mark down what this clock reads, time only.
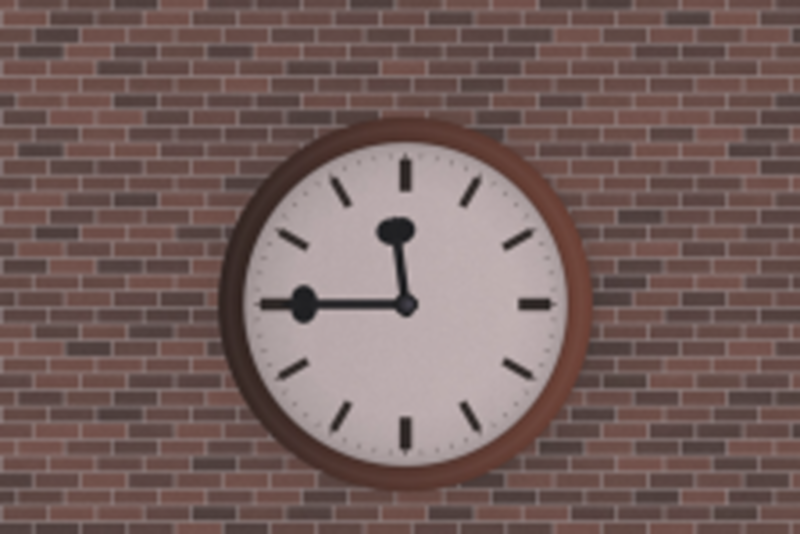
11:45
